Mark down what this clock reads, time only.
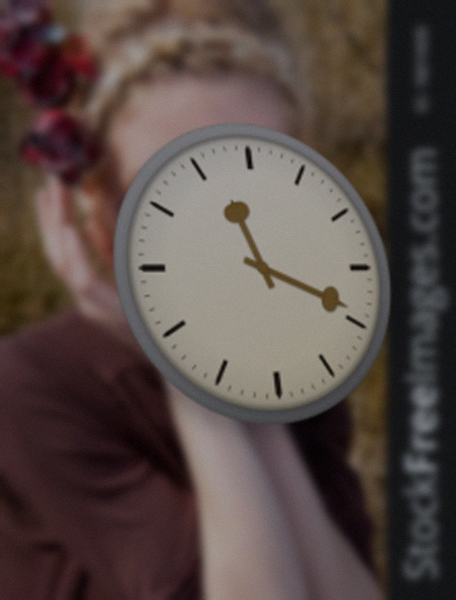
11:19
